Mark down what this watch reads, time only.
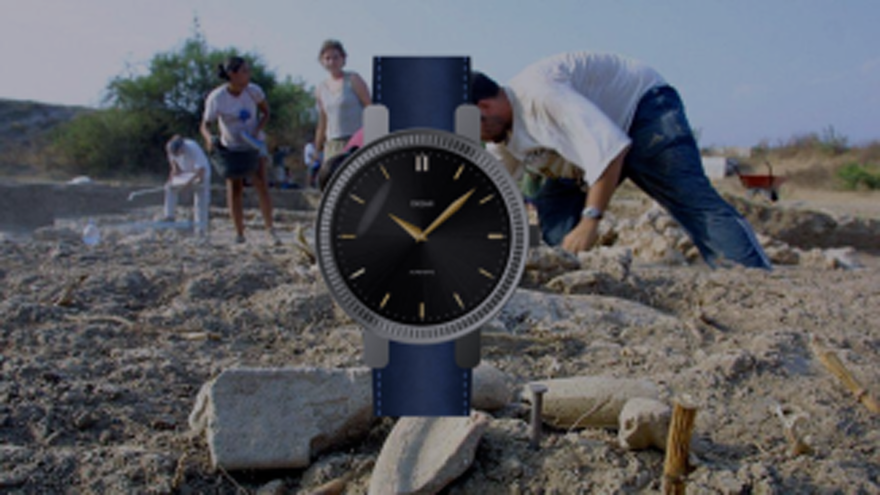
10:08
